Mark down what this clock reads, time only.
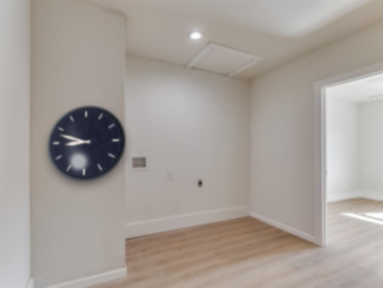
8:48
